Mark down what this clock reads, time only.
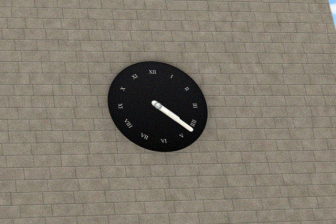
4:22
